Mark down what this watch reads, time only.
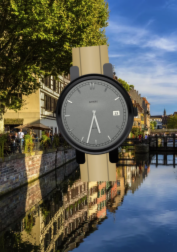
5:33
